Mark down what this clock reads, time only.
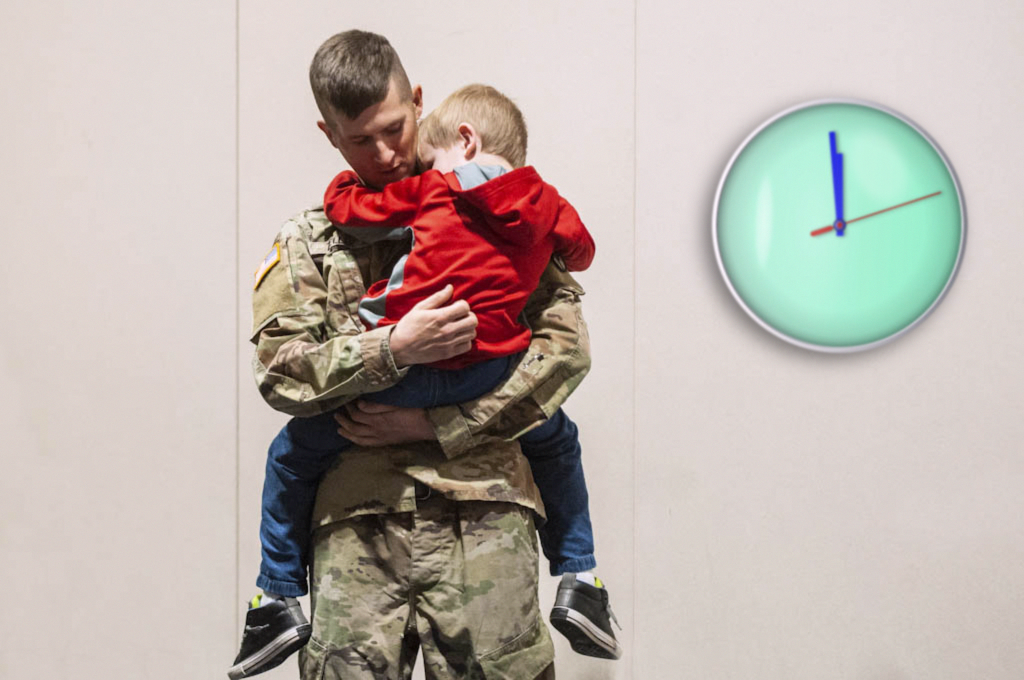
11:59:12
